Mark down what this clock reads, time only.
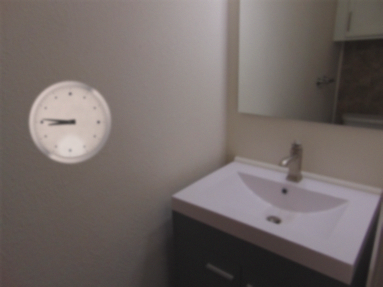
8:46
